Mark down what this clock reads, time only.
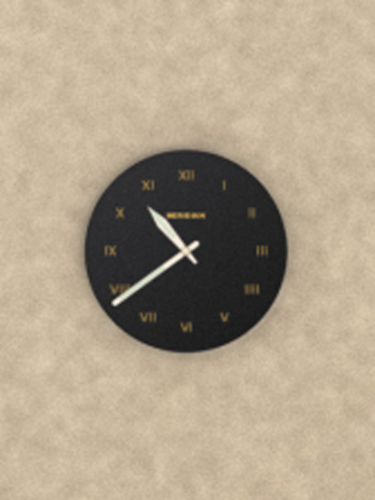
10:39
